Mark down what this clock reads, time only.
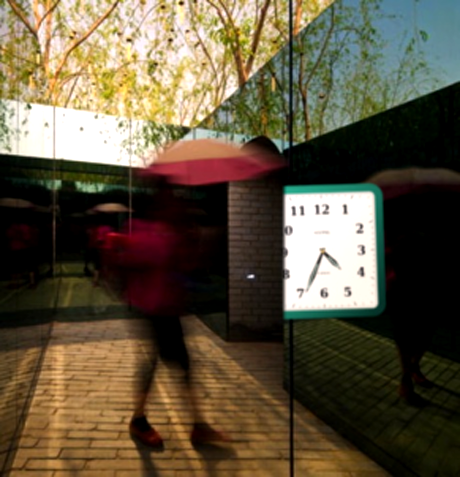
4:34
